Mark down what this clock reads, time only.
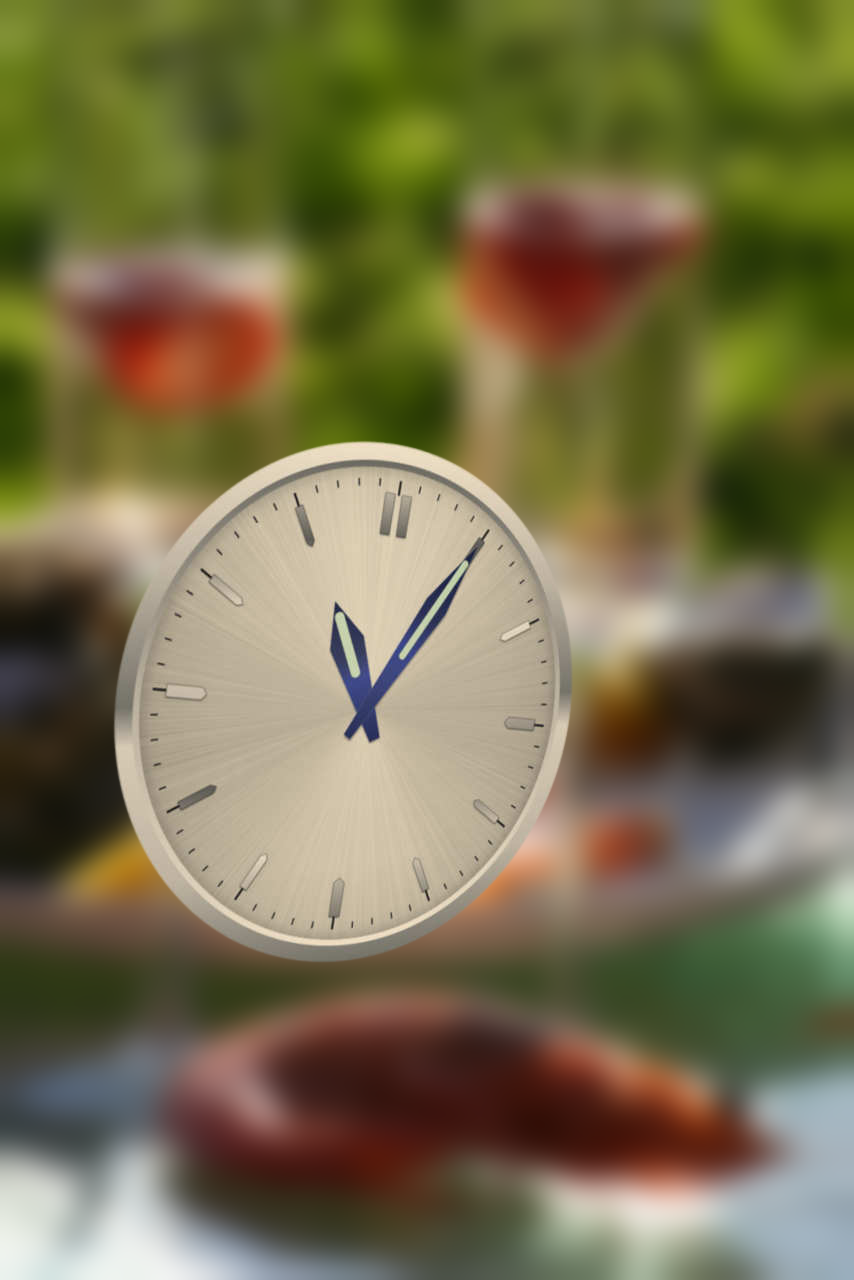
11:05
